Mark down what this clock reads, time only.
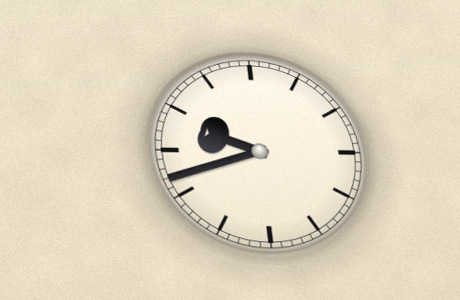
9:42
